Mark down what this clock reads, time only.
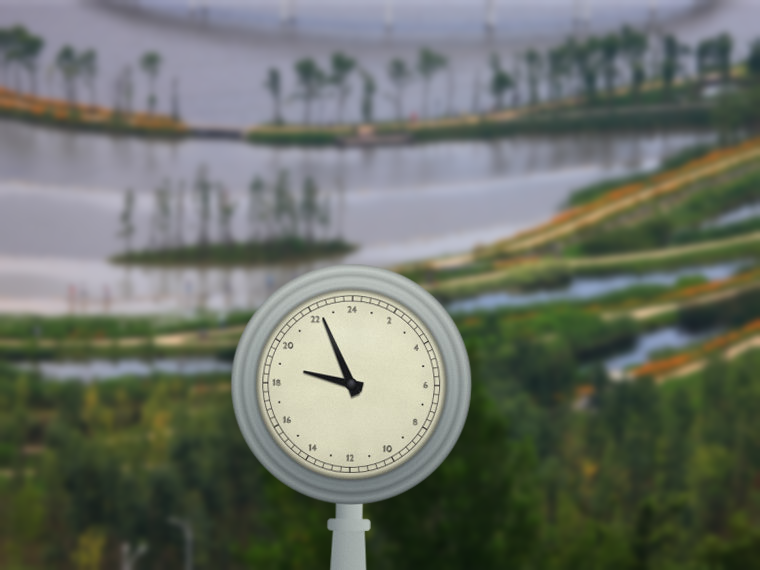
18:56
